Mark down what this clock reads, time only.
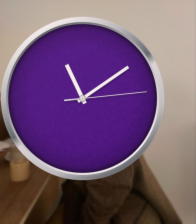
11:09:14
